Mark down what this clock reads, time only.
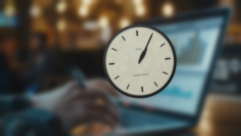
1:05
